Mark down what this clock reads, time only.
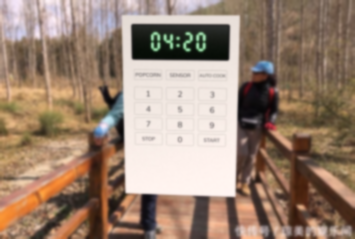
4:20
